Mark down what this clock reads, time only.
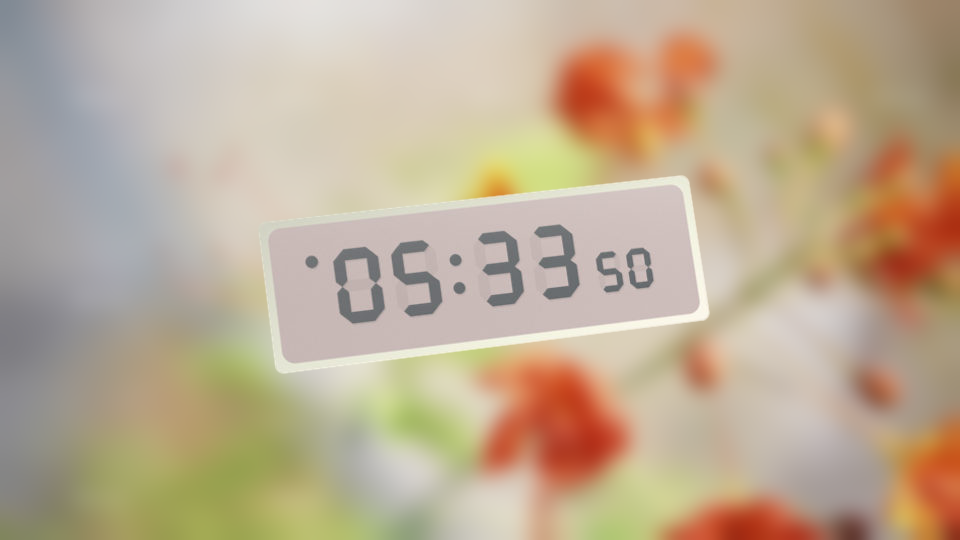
5:33:50
